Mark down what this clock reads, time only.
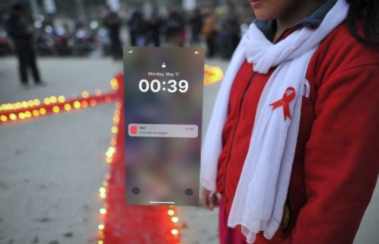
0:39
